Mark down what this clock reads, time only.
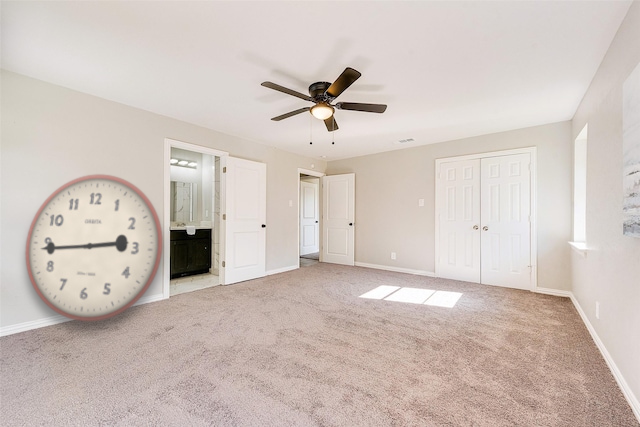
2:44
